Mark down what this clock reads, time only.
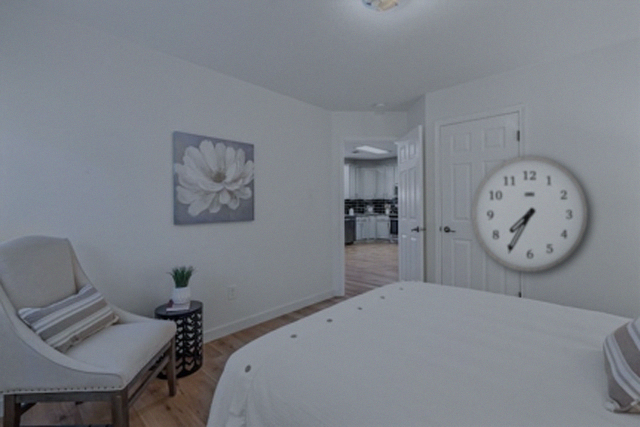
7:35
